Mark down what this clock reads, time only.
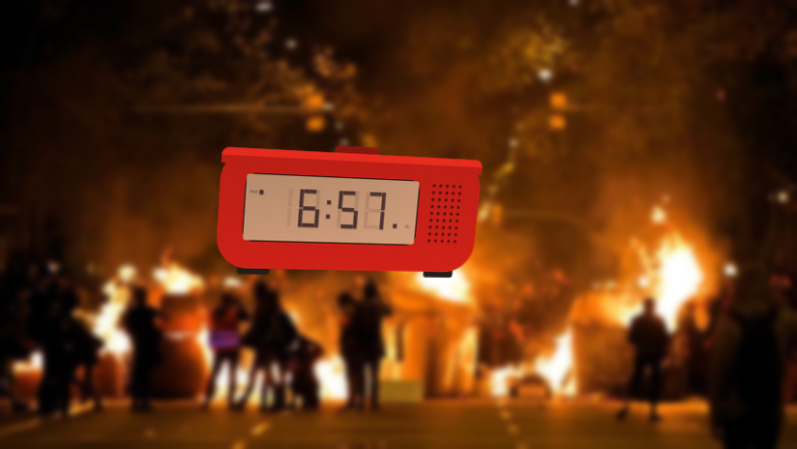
6:57
